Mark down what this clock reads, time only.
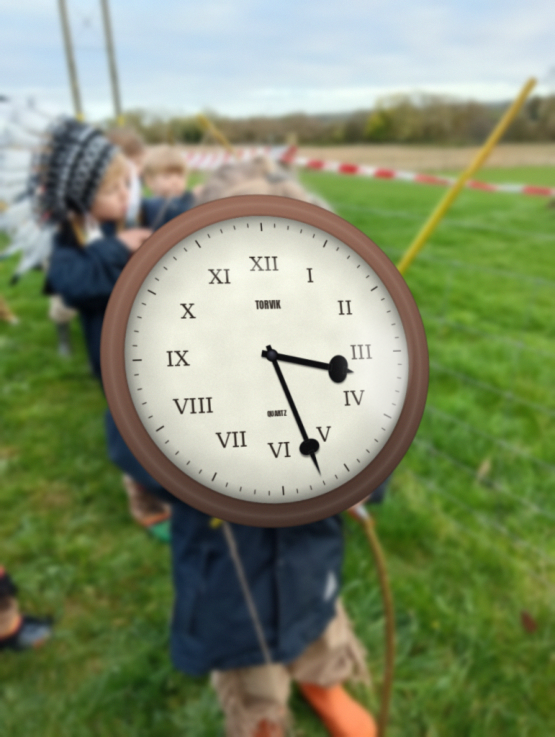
3:27
